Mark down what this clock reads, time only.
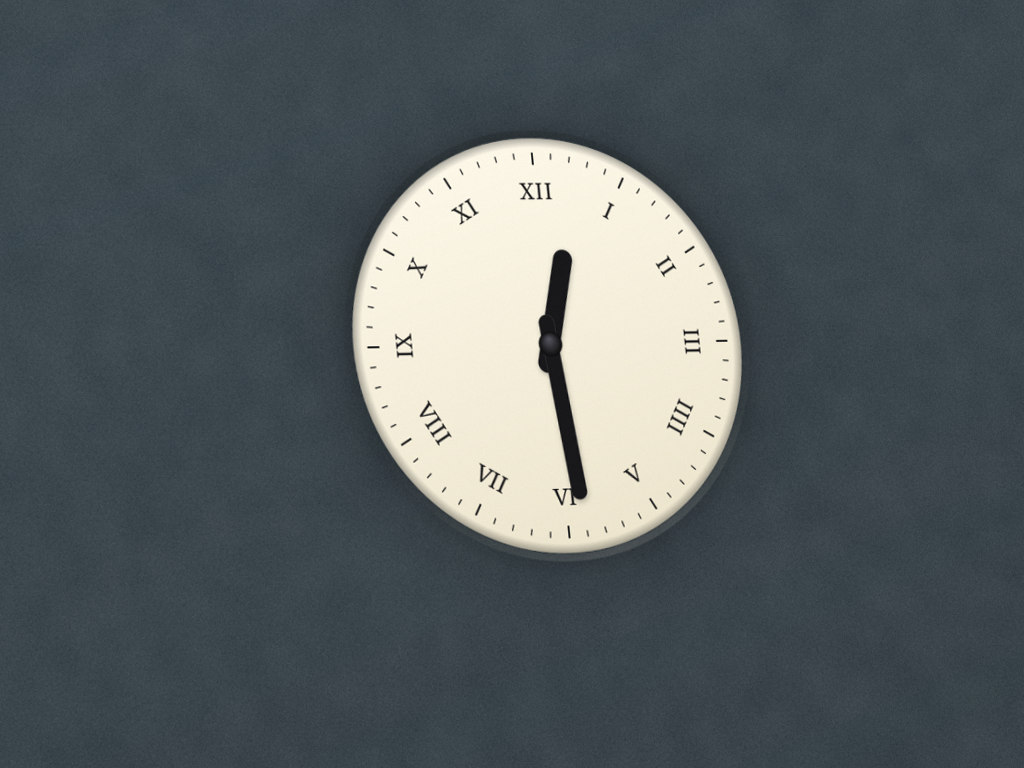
12:29
